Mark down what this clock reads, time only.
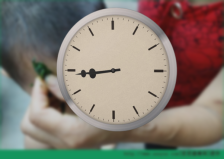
8:44
